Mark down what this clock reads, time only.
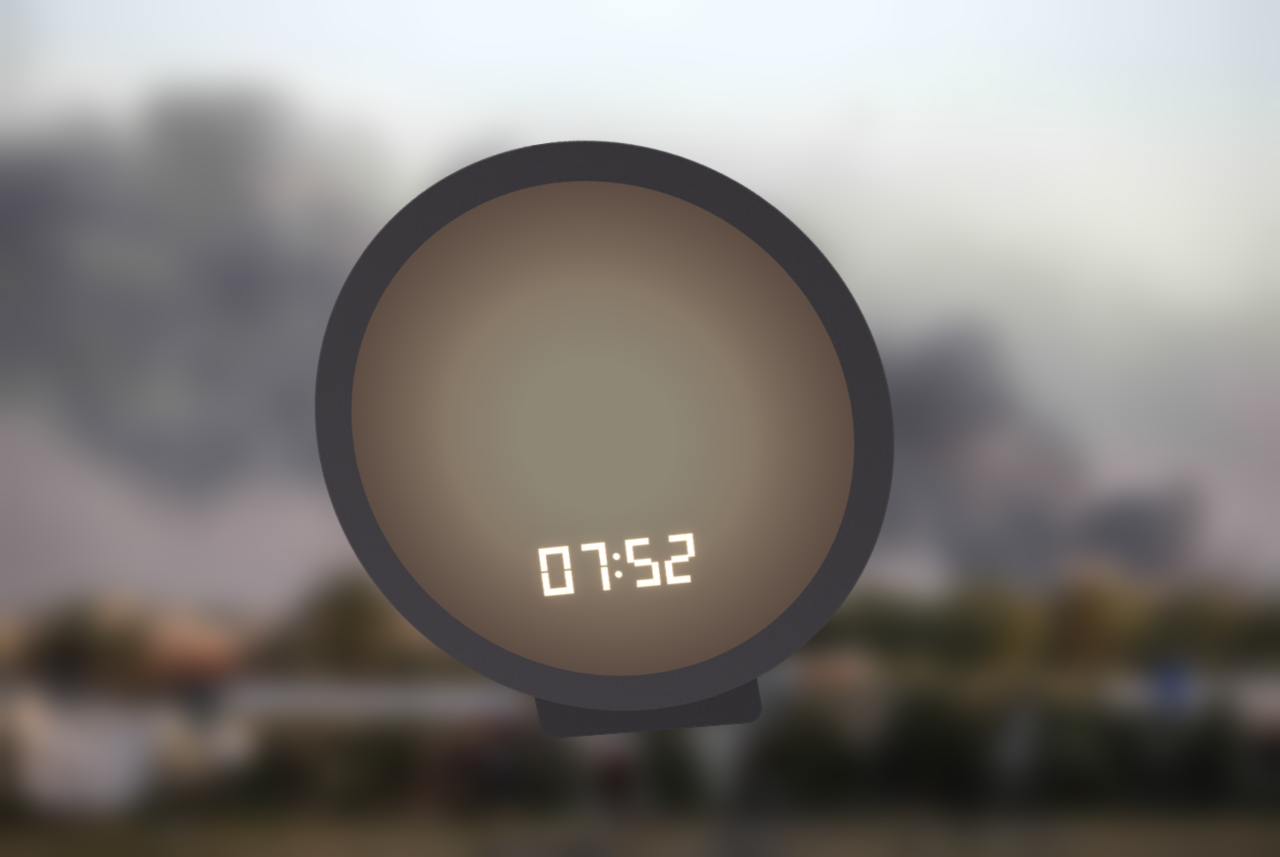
7:52
